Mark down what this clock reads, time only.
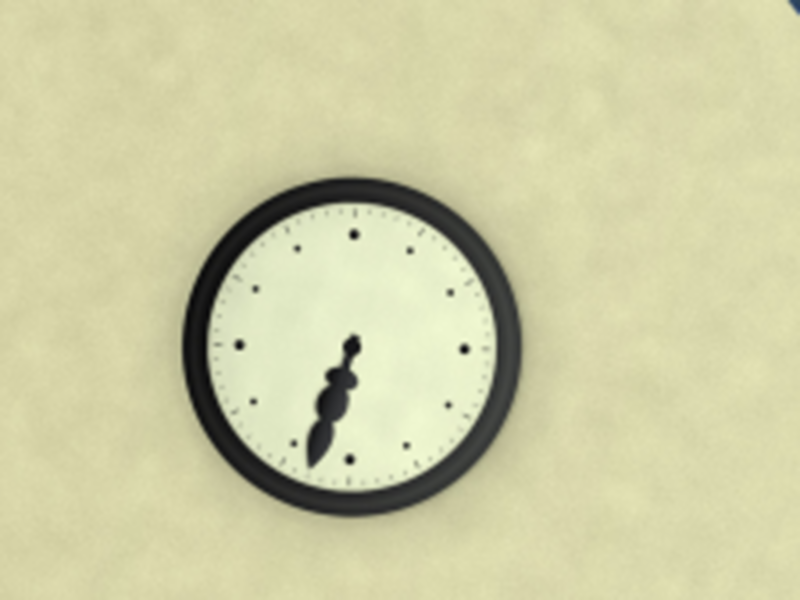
6:33
